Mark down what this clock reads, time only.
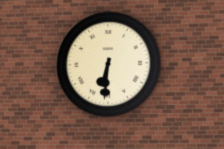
6:31
